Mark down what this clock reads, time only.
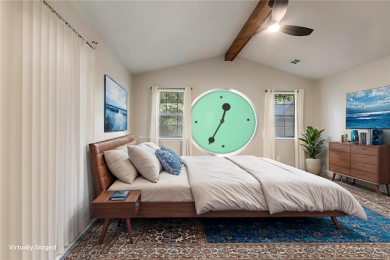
12:35
